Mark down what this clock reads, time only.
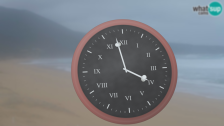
3:58
